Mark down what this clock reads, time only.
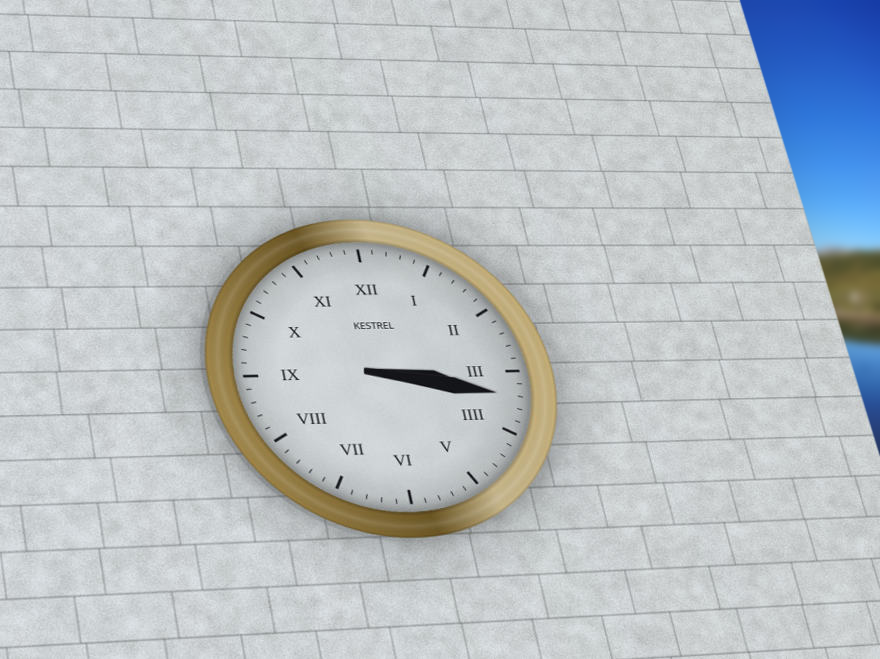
3:17
